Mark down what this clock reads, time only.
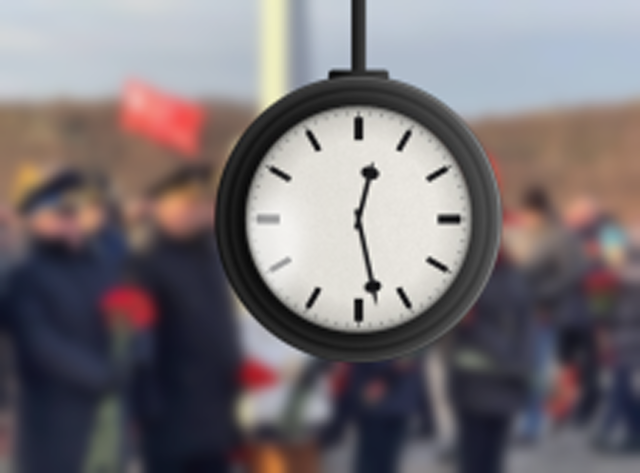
12:28
